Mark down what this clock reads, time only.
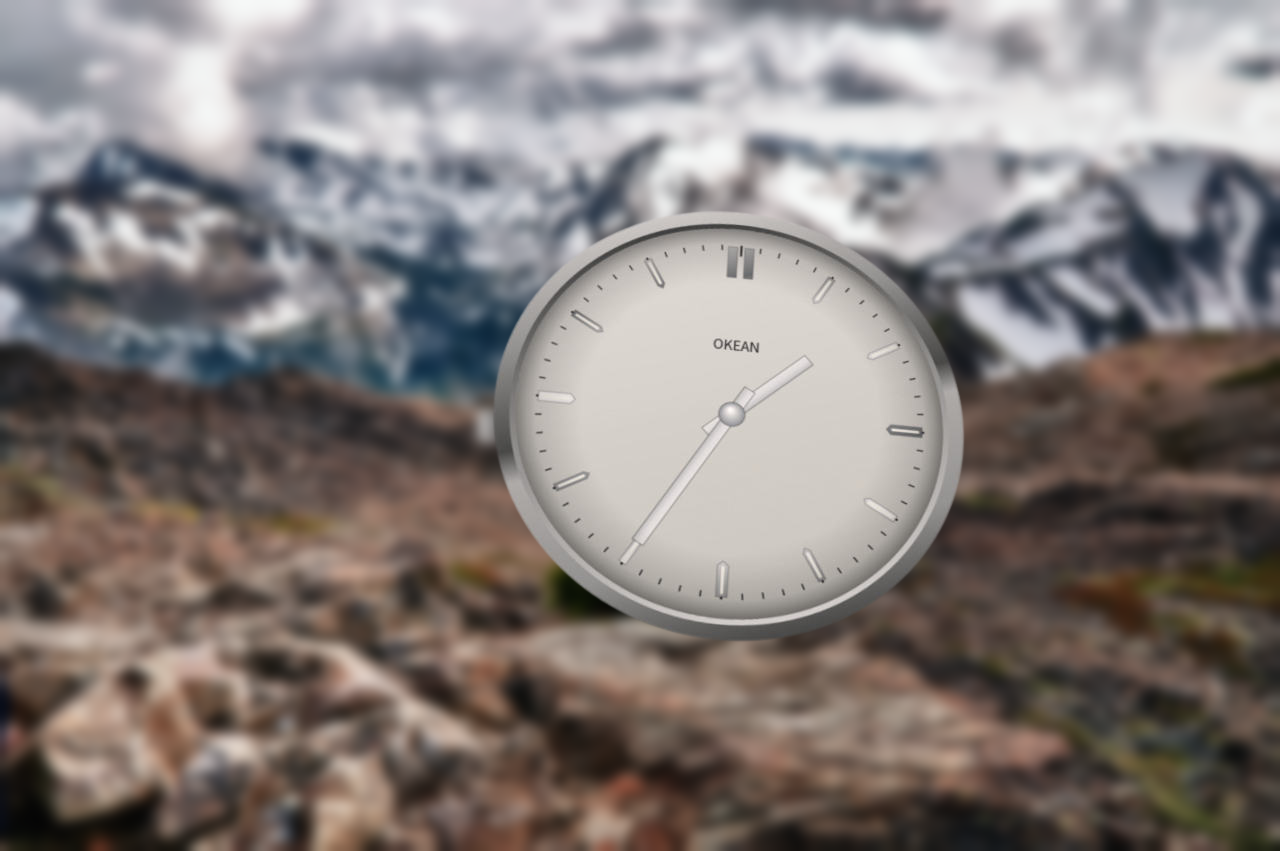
1:35
